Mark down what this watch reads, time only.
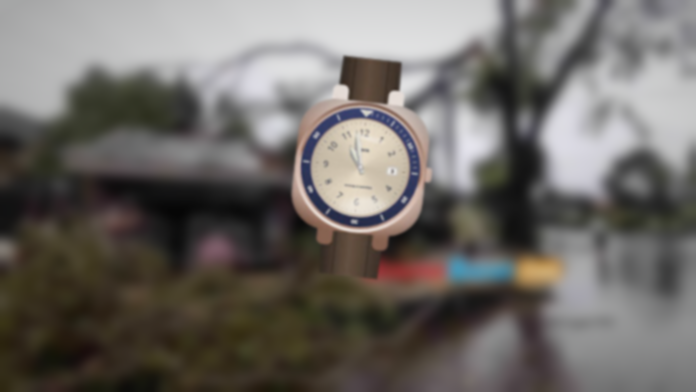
10:58
